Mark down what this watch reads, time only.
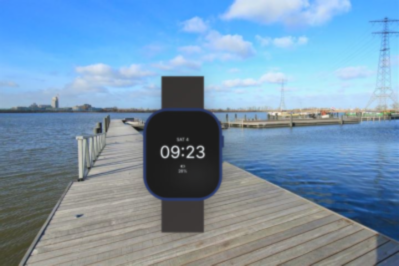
9:23
